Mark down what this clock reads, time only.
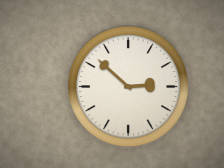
2:52
